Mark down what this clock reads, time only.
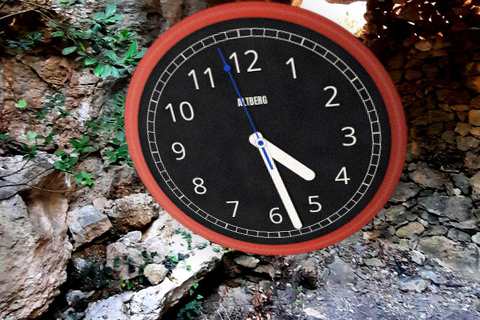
4:27:58
